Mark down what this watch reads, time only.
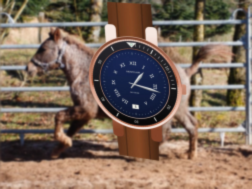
1:17
